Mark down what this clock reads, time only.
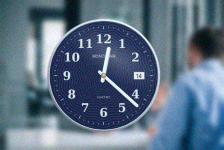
12:22
